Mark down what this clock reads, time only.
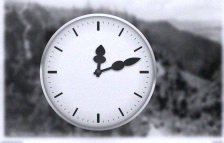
12:12
